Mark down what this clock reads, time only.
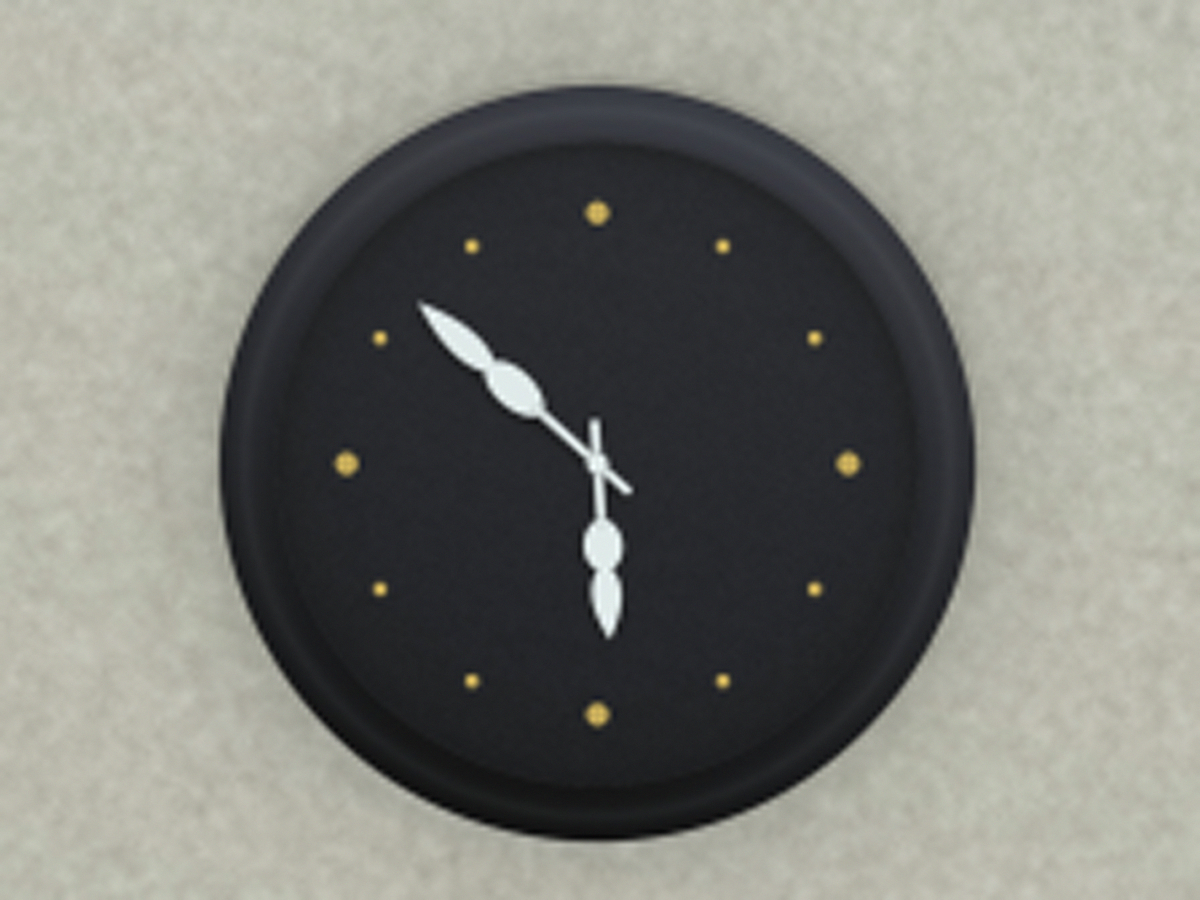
5:52
